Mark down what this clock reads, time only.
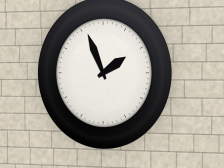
1:56
